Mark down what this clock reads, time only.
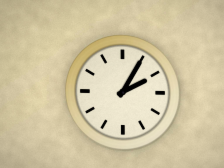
2:05
